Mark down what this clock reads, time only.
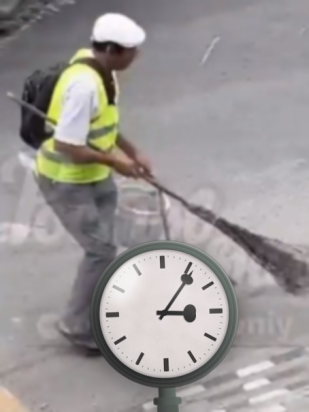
3:06
